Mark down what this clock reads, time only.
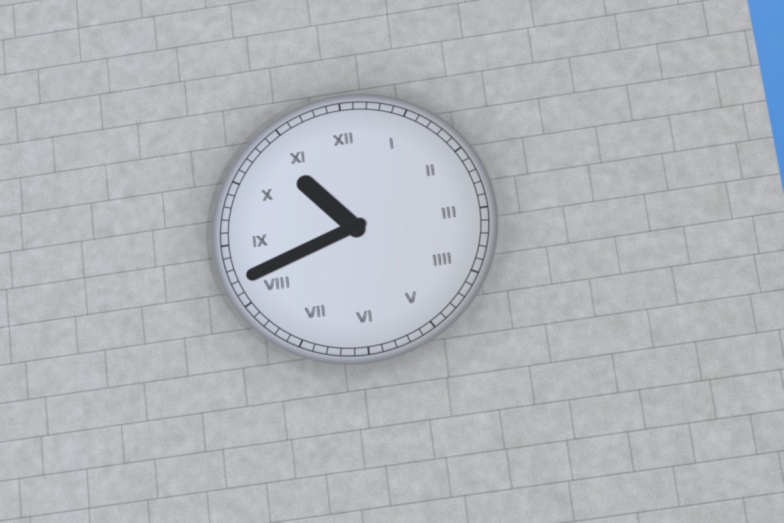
10:42
